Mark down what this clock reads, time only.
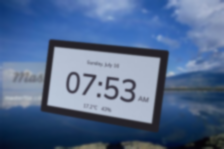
7:53
